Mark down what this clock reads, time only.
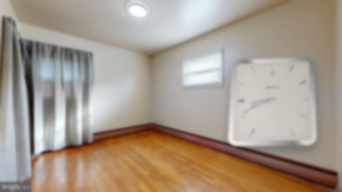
8:41
